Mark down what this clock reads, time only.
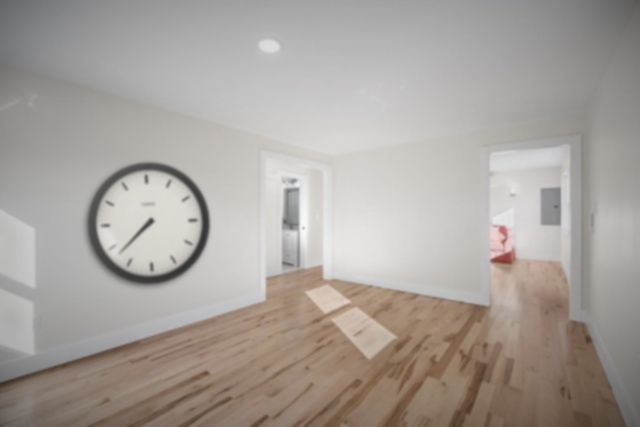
7:38
